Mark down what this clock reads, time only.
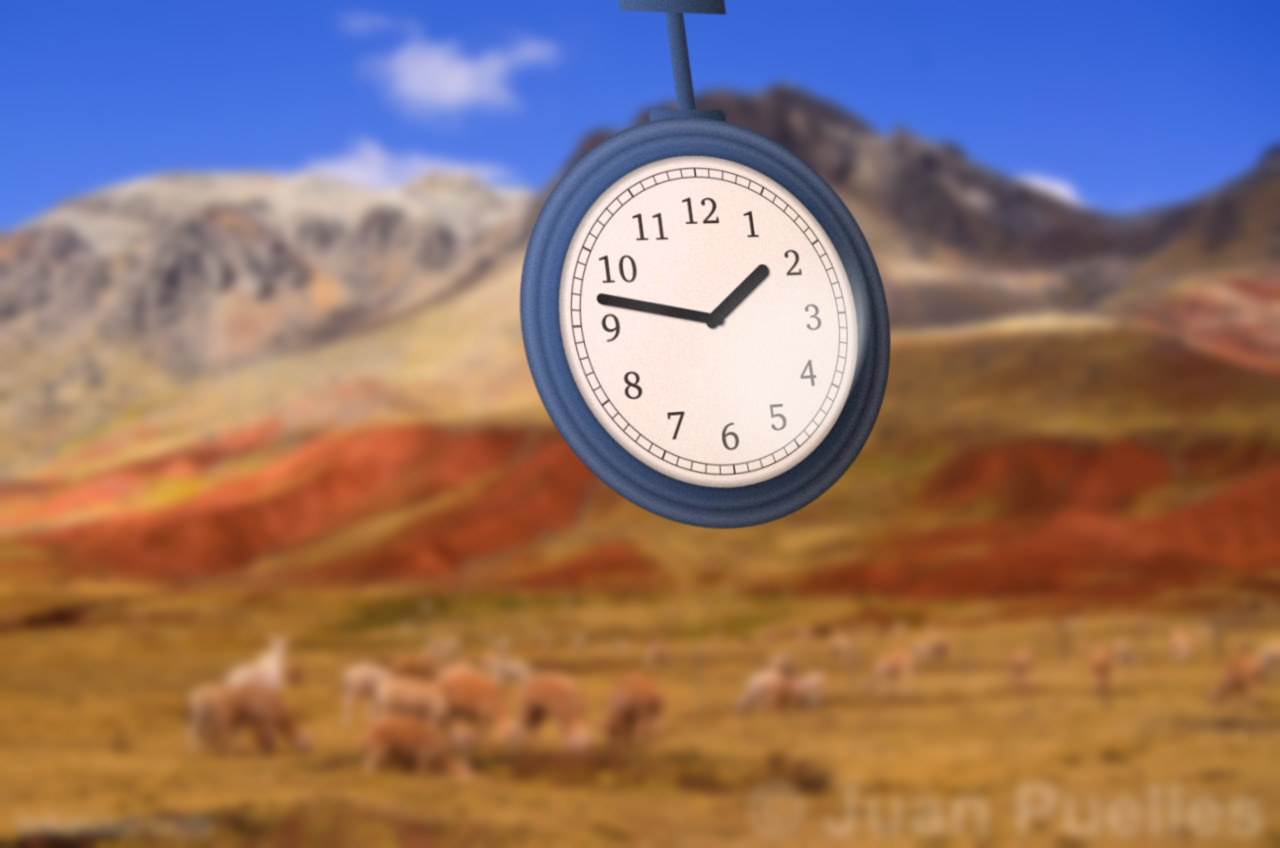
1:47
